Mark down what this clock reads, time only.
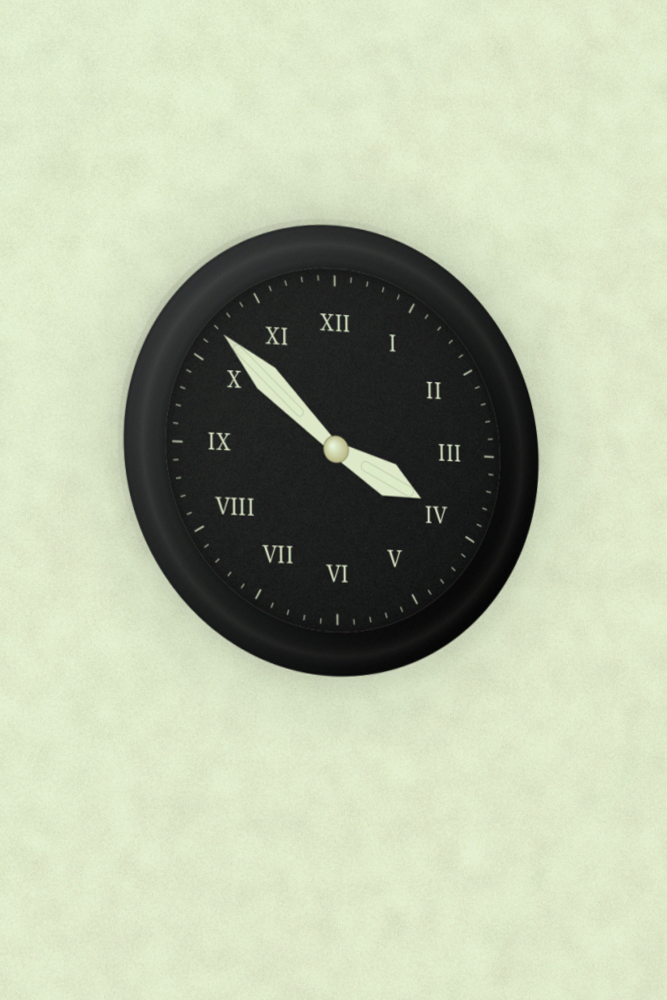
3:52
